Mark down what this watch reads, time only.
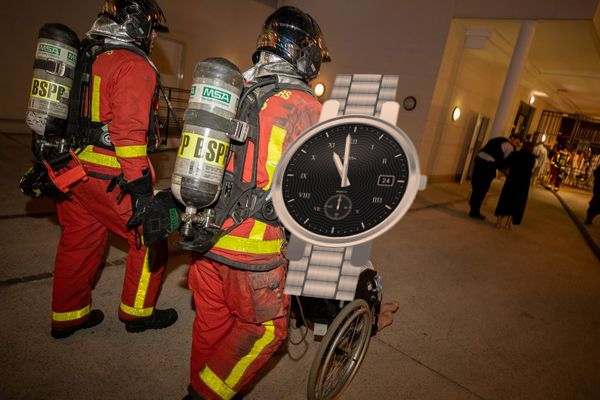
10:59
